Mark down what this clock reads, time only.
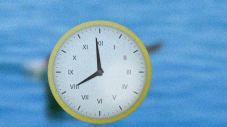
7:59
